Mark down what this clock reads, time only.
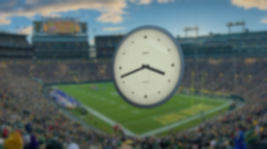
3:42
